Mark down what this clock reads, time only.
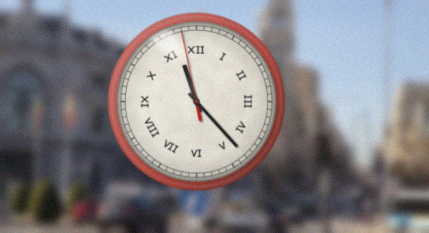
11:22:58
